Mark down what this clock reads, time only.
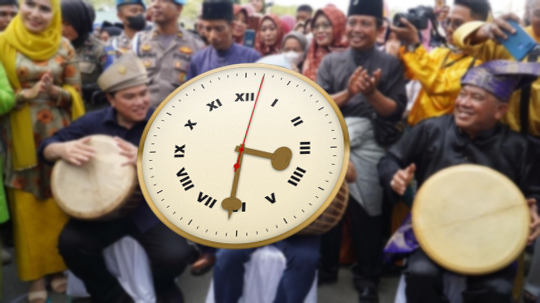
3:31:02
